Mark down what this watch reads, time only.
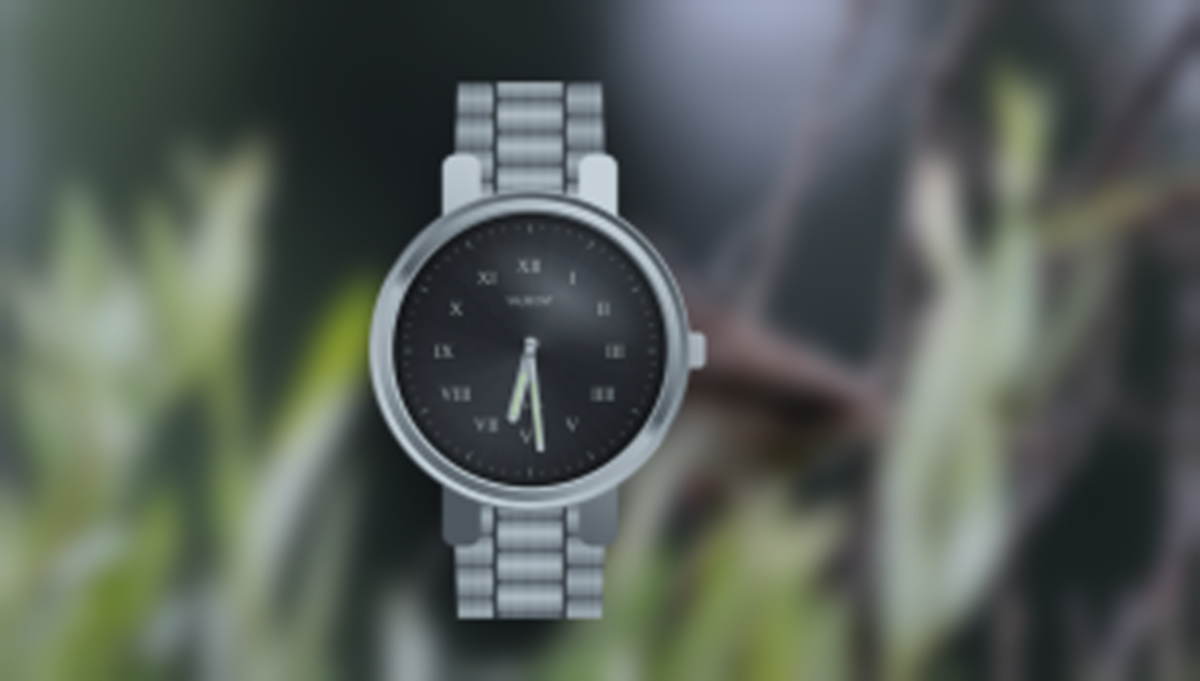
6:29
